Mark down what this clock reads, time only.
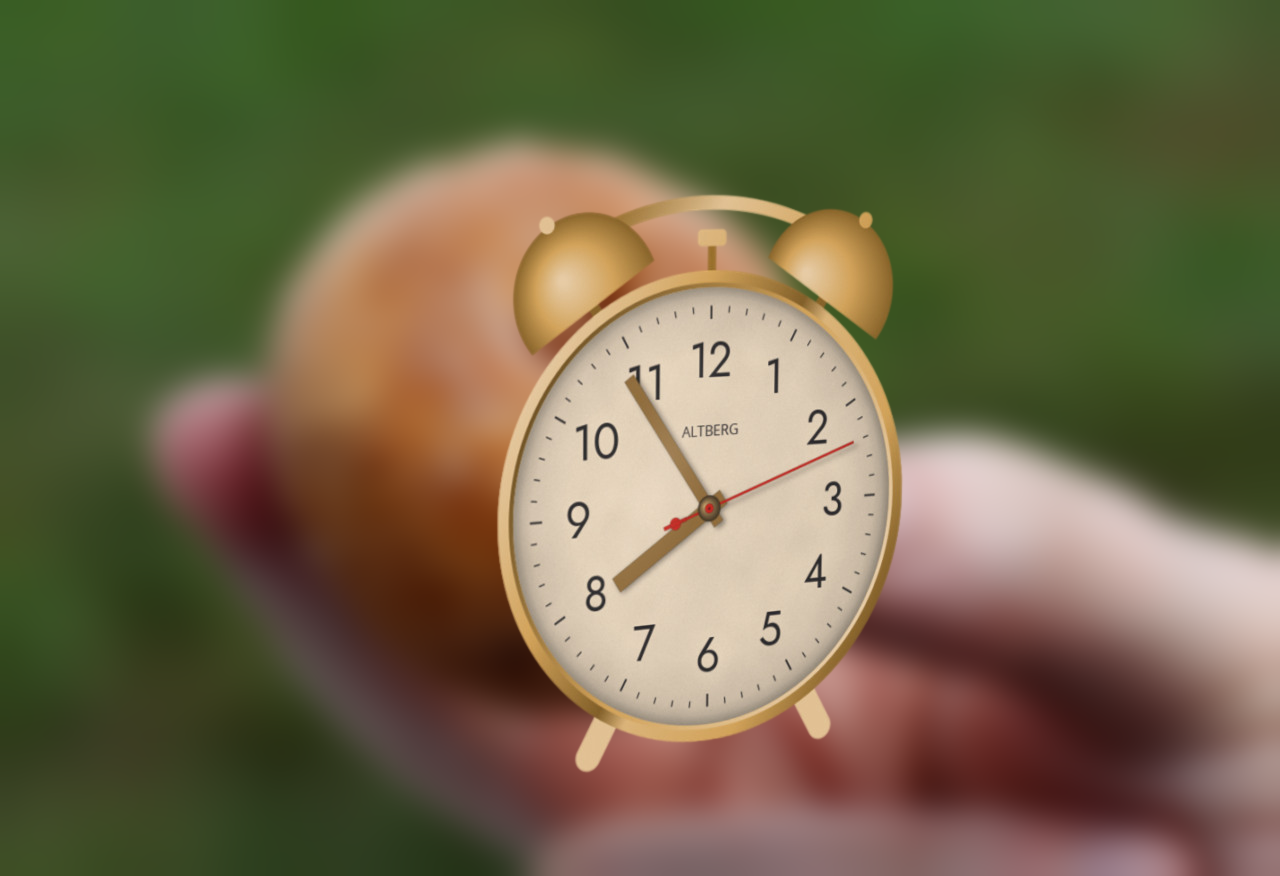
7:54:12
